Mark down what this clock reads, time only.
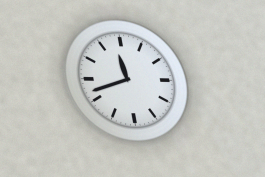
11:42
